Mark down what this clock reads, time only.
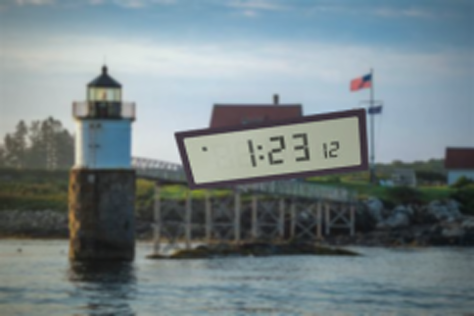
1:23:12
